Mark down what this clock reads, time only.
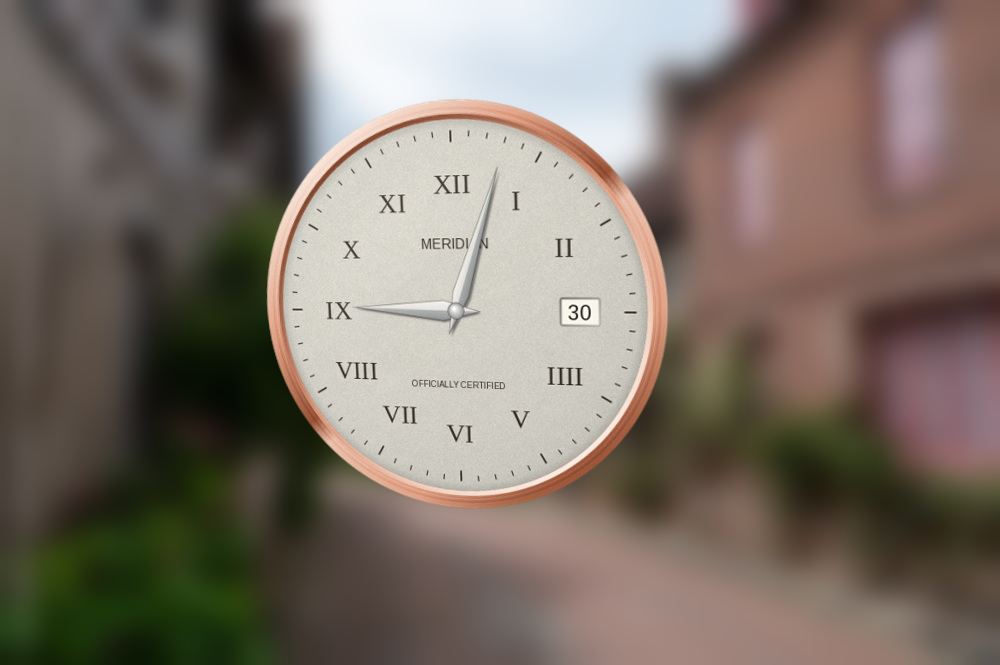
9:03
